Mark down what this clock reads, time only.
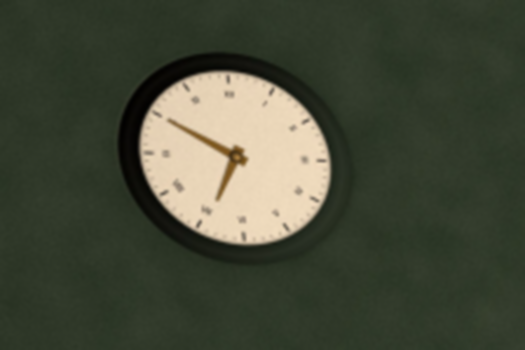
6:50
